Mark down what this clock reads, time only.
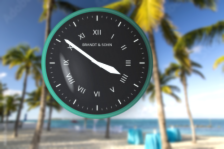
3:51
